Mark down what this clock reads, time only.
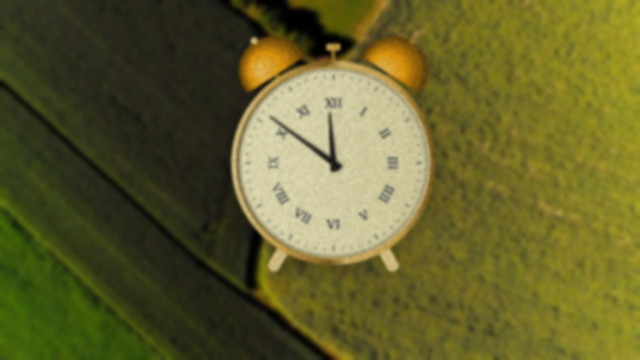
11:51
